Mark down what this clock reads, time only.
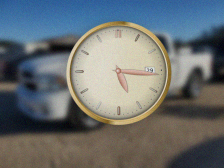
5:16
